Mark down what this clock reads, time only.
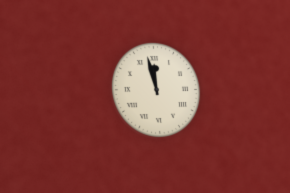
11:58
